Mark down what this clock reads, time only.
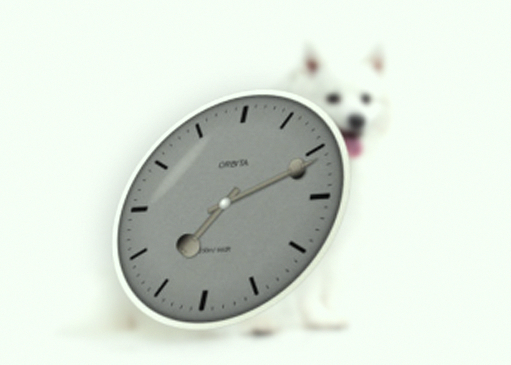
7:11
